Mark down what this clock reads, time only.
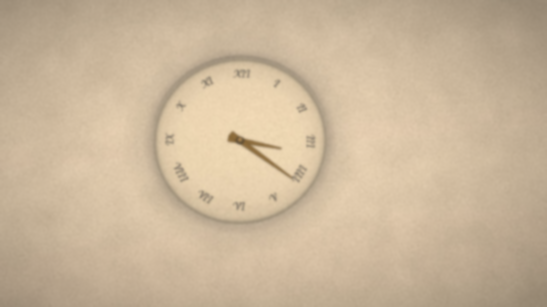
3:21
